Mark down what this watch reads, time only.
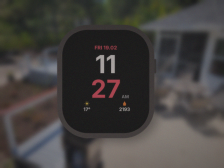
11:27
